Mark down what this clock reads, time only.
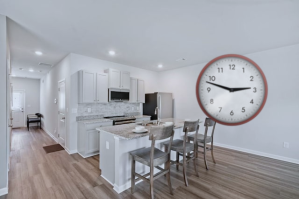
2:48
